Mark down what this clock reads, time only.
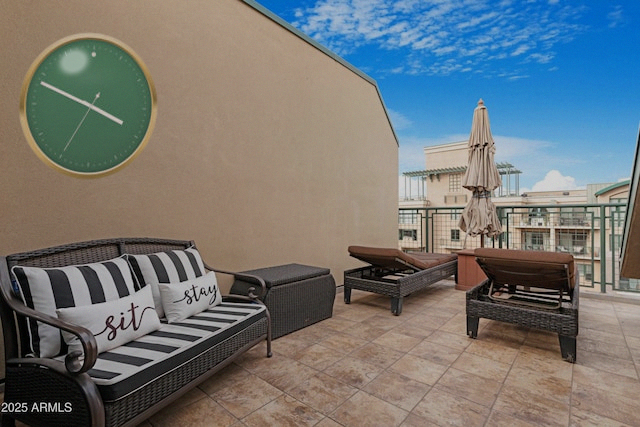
3:48:35
